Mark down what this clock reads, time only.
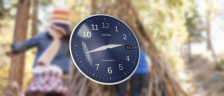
2:42
